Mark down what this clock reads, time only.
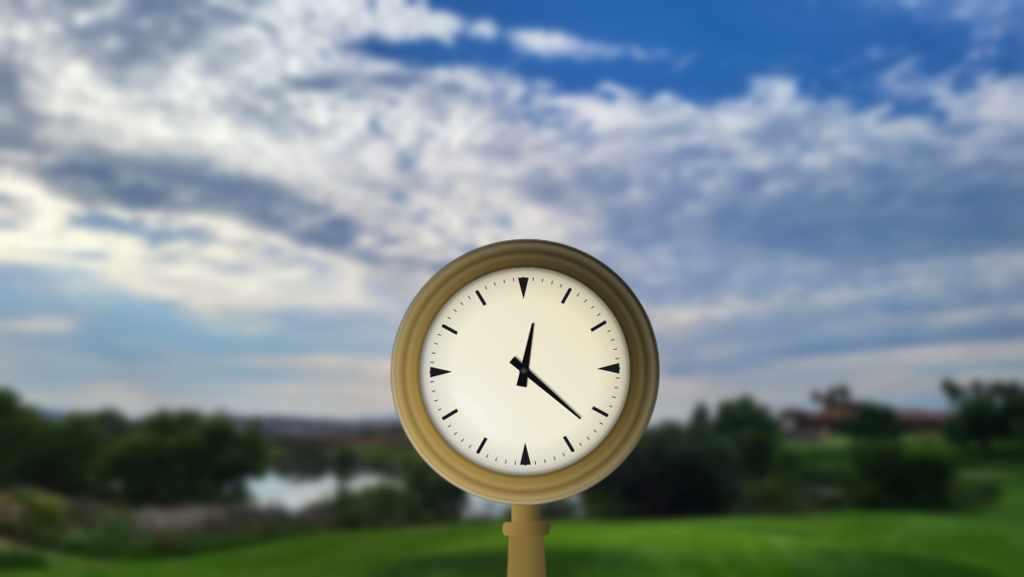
12:22
